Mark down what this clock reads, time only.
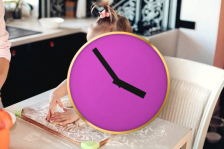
3:54
